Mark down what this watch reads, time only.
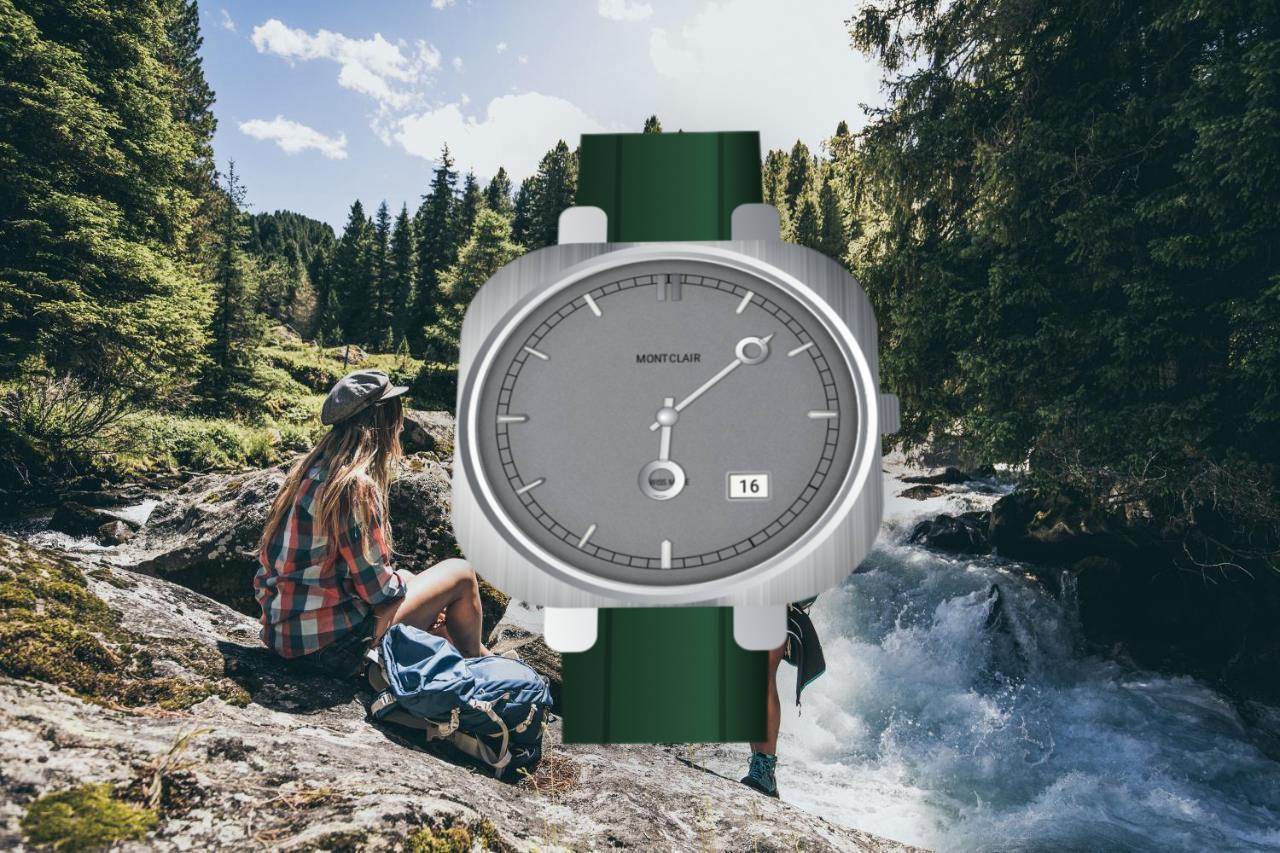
6:08
